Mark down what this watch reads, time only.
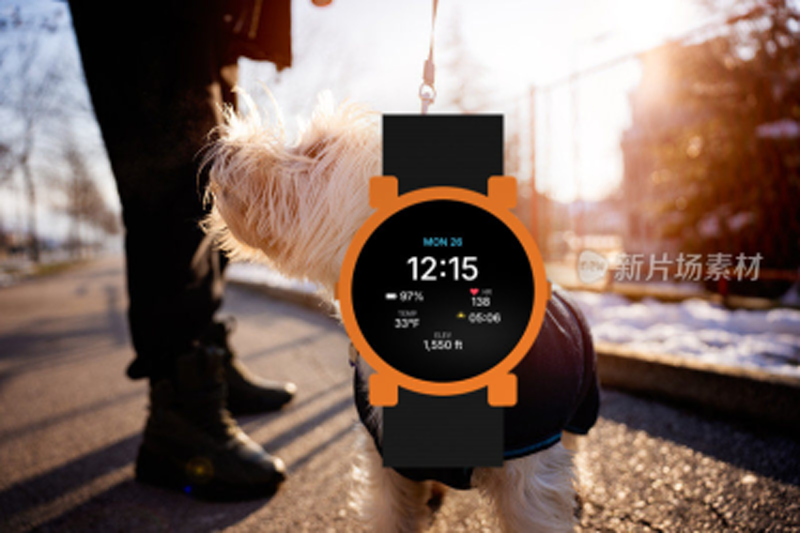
12:15
